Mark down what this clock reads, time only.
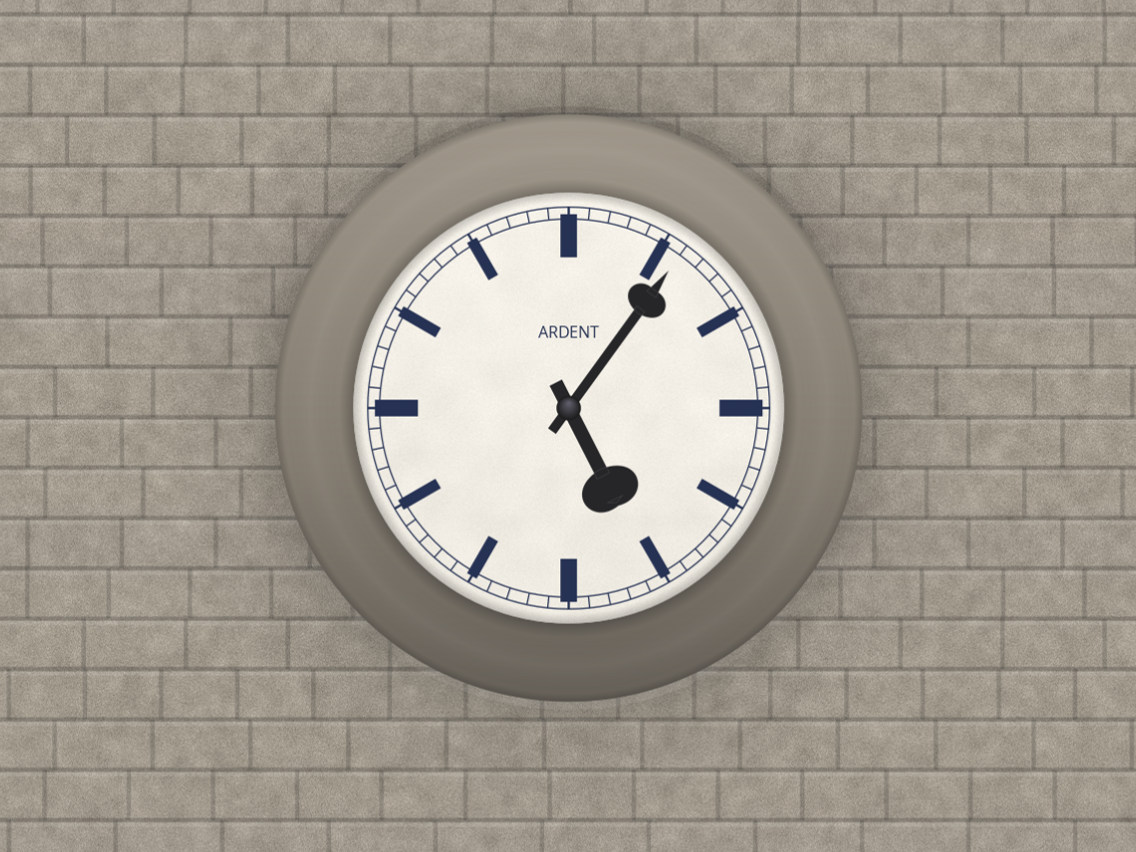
5:06
